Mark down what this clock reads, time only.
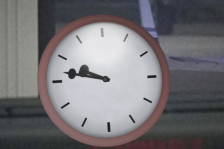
9:47
